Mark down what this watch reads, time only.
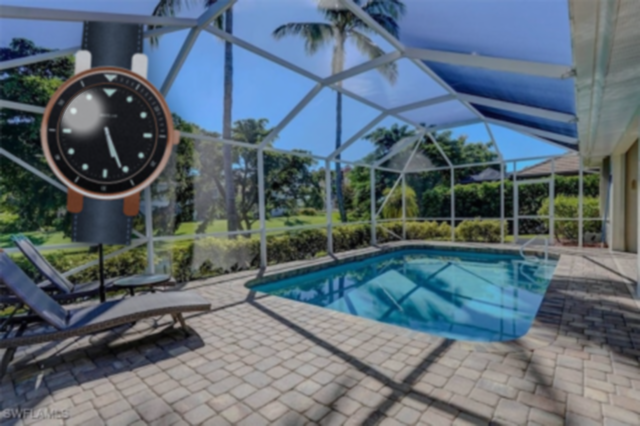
5:26
